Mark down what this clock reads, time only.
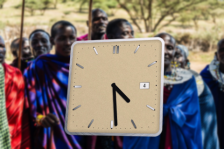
4:29
